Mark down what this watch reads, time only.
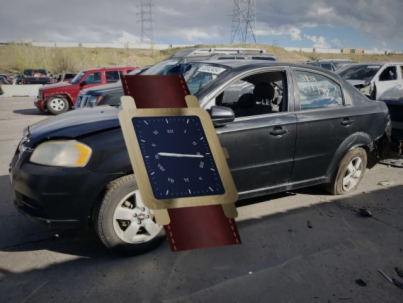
9:16
